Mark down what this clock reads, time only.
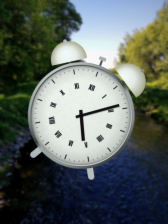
5:09
